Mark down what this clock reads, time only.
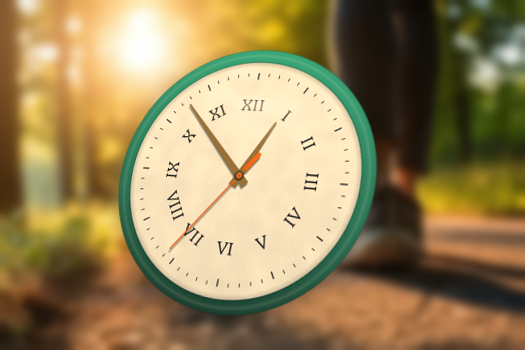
12:52:36
